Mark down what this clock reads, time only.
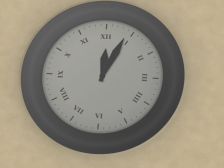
12:04
